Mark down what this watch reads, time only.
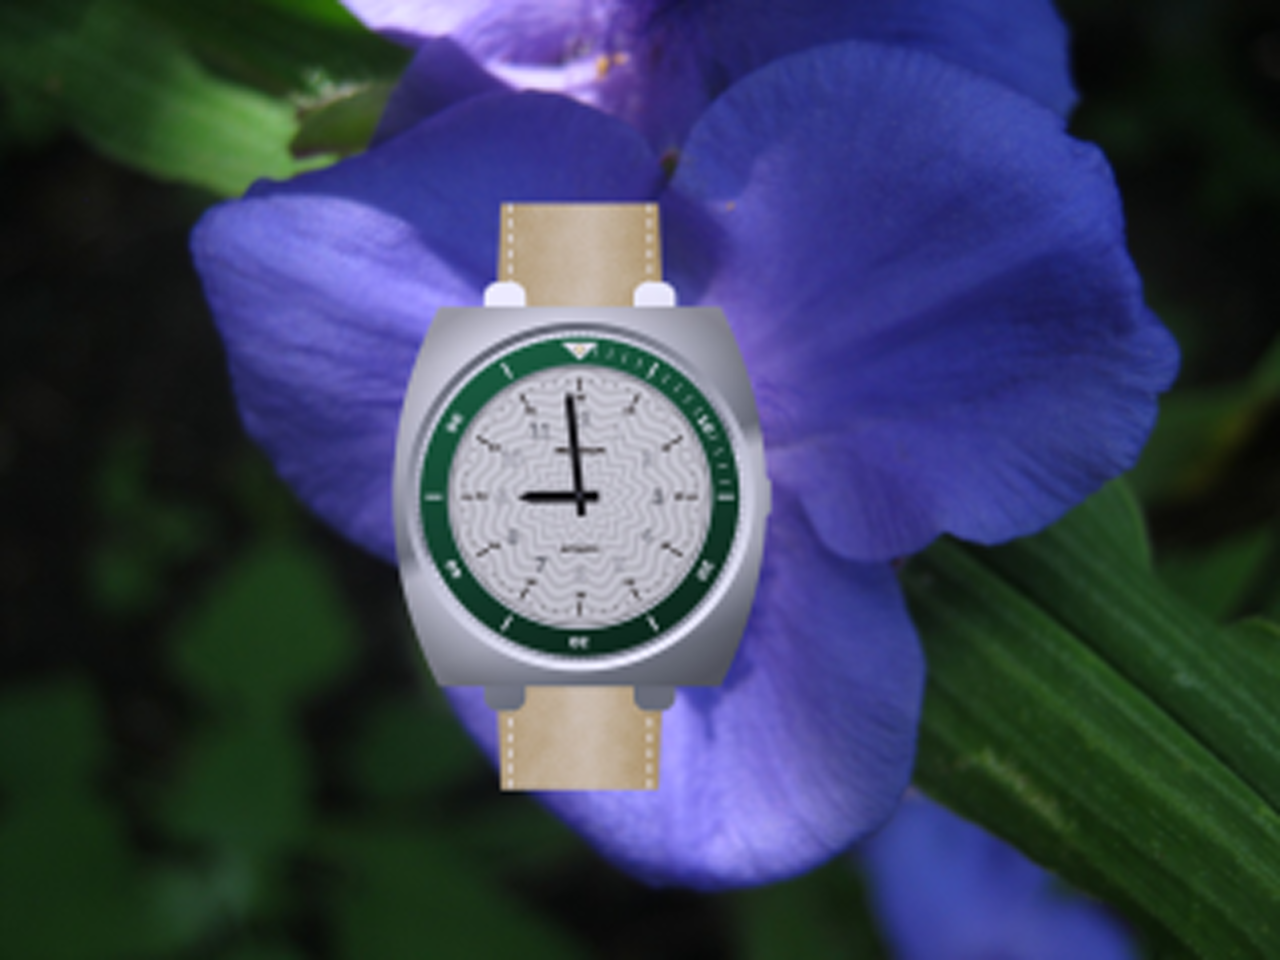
8:59
